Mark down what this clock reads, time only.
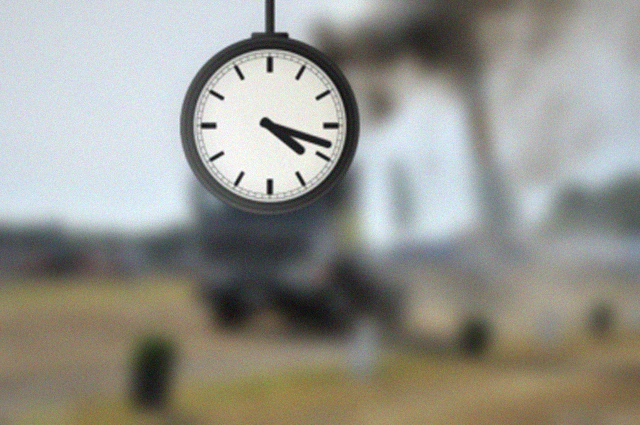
4:18
